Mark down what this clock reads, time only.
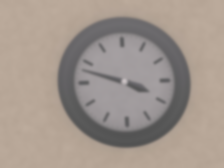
3:48
